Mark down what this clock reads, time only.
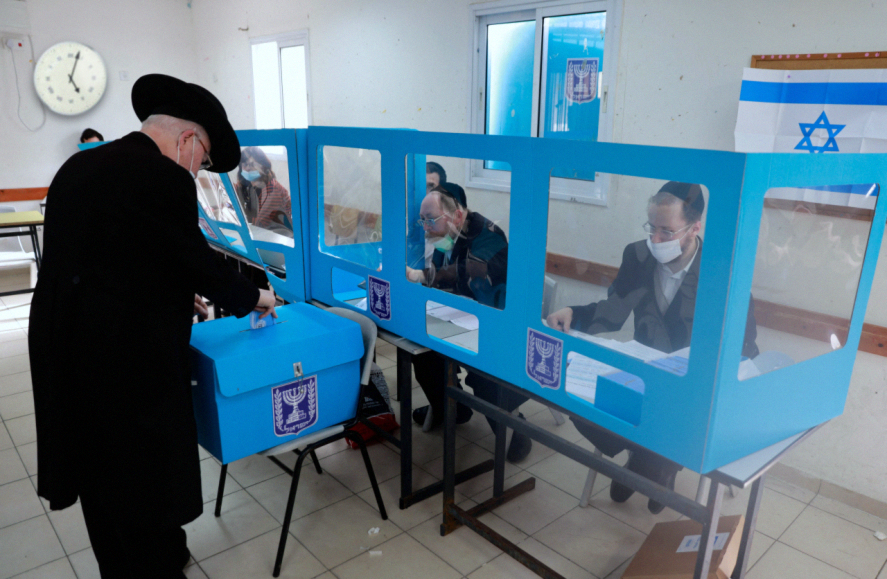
5:03
